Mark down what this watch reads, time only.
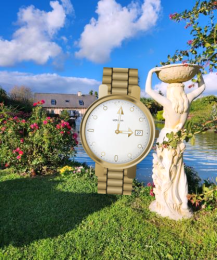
3:01
